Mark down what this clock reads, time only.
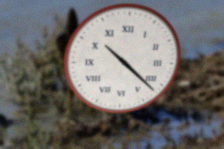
10:22
